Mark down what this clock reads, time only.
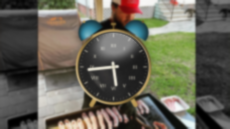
5:44
